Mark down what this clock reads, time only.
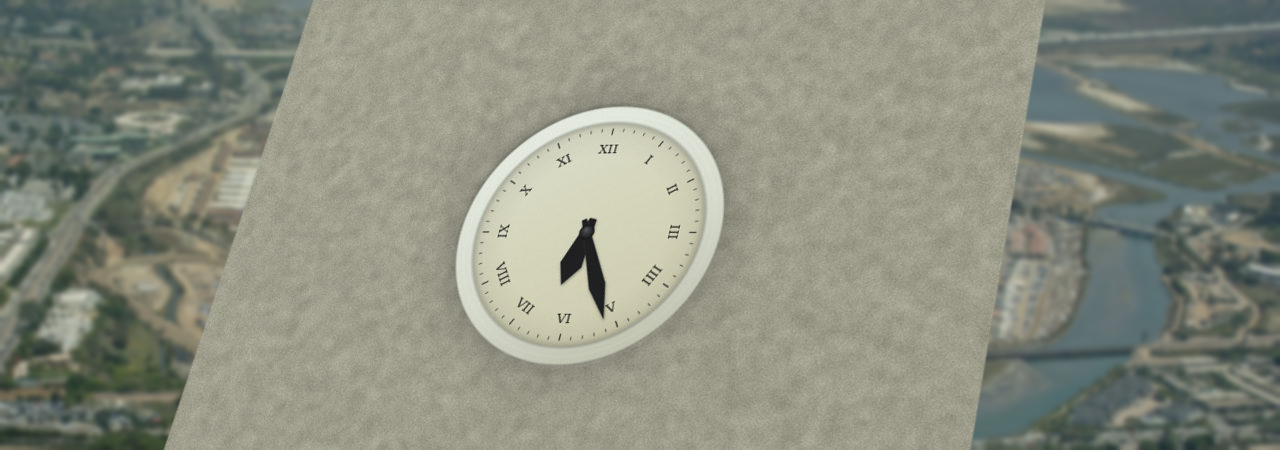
6:26
